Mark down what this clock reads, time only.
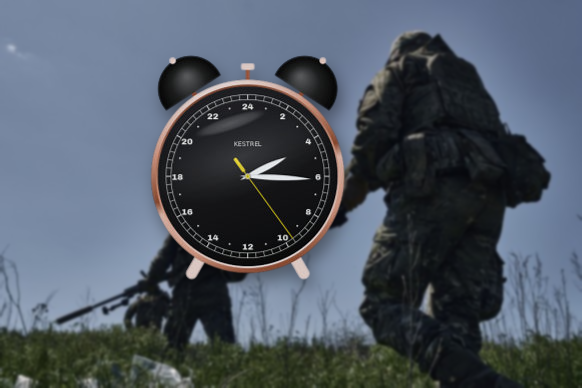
4:15:24
